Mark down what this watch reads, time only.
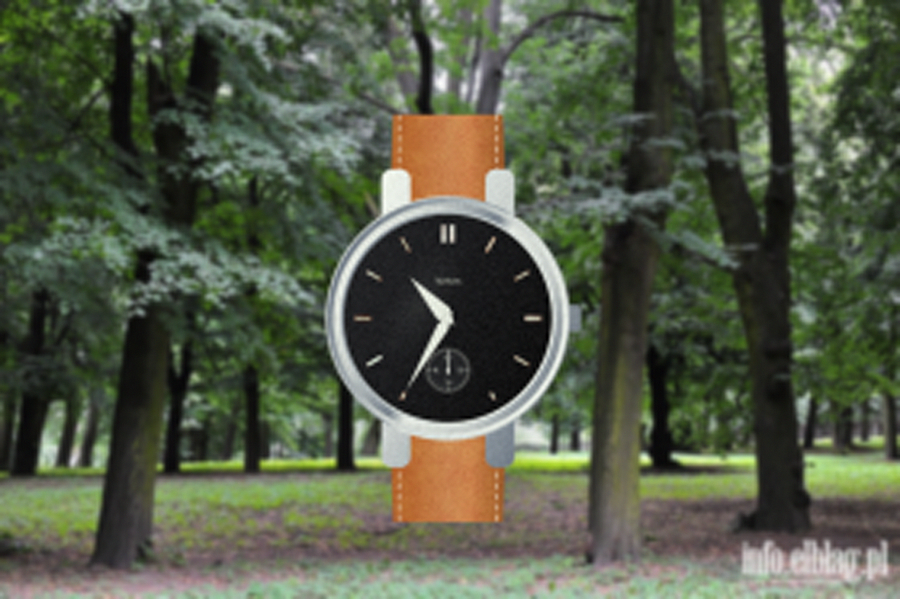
10:35
